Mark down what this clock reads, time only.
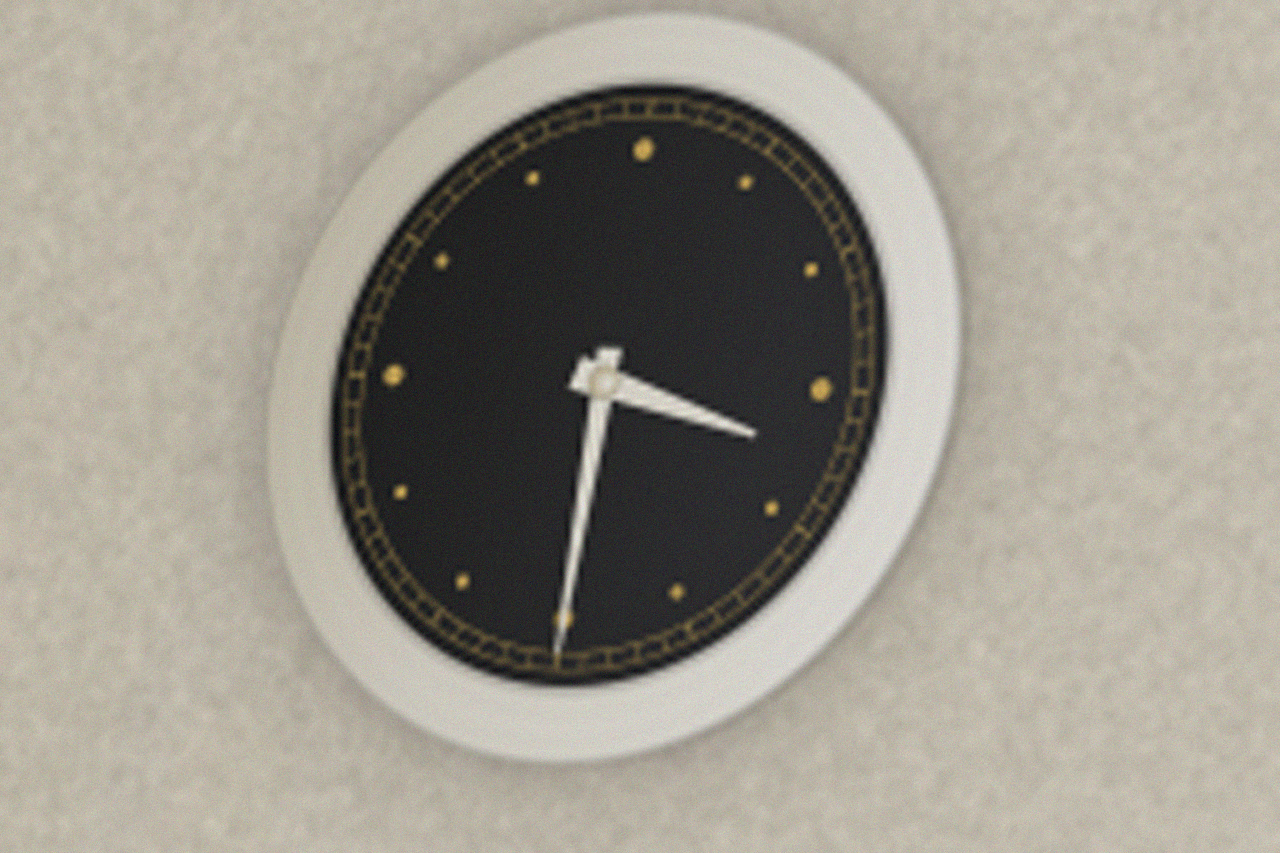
3:30
